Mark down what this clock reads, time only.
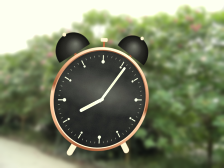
8:06
